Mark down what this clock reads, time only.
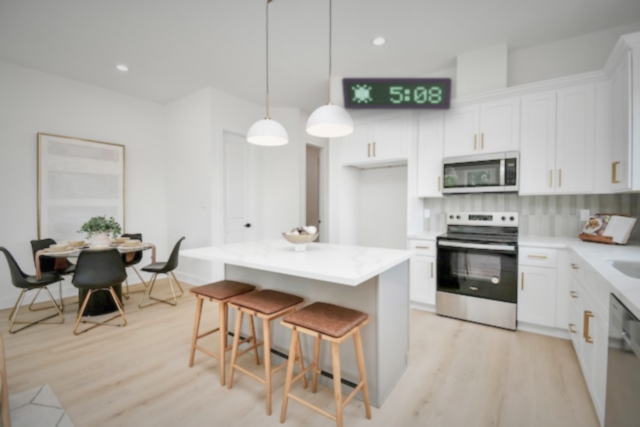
5:08
